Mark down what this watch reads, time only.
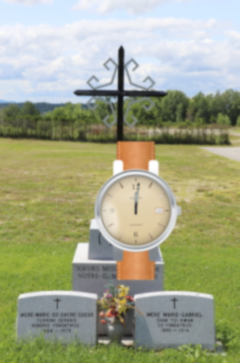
12:01
